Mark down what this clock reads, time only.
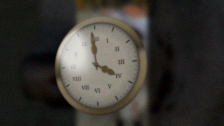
3:59
